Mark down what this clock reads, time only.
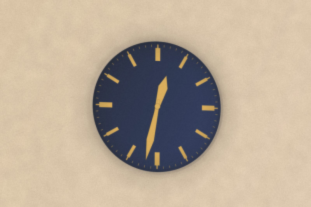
12:32
